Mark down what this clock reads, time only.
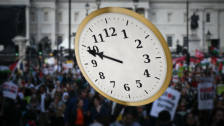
9:49
